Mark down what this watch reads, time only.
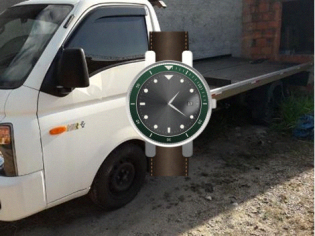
1:21
